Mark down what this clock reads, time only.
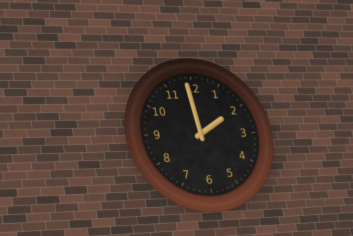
1:59
